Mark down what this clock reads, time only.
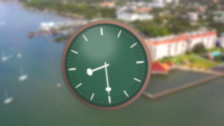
8:30
